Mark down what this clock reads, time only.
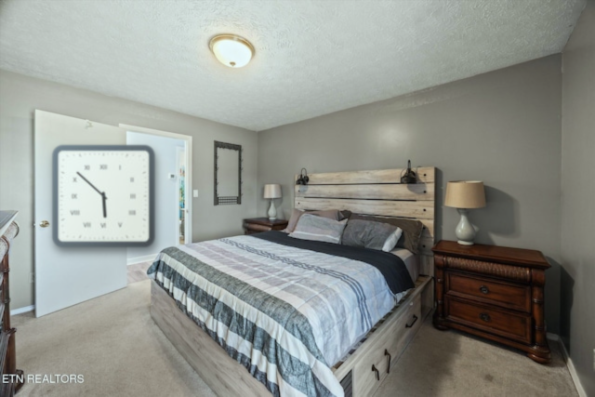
5:52
